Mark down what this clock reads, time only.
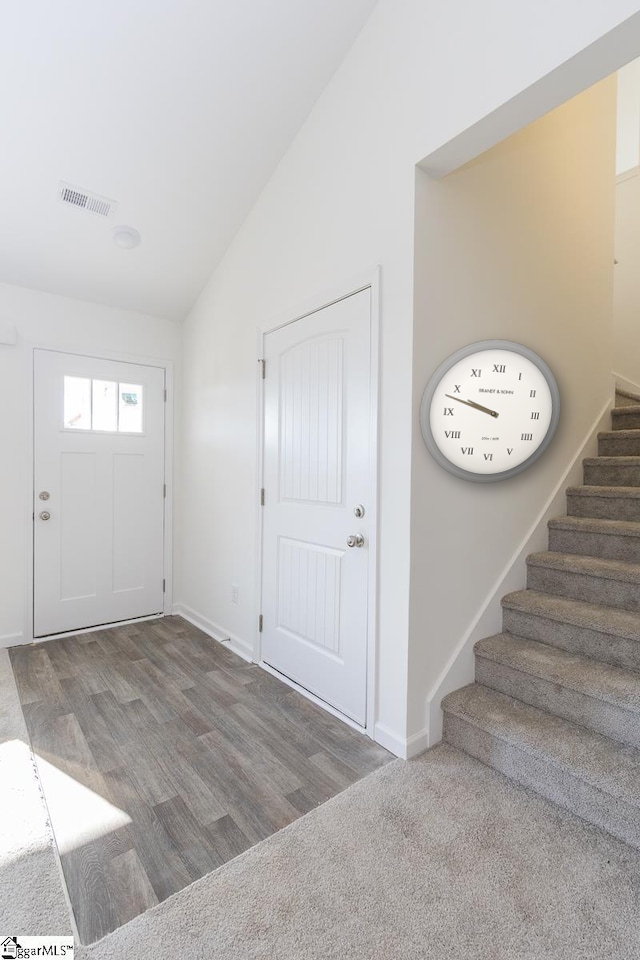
9:48
